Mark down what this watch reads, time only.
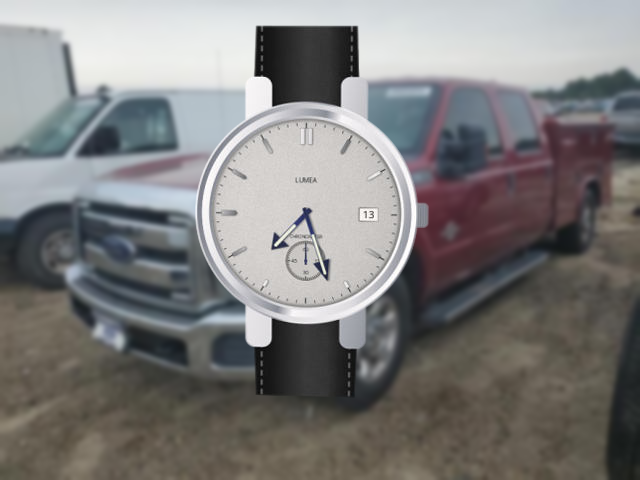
7:27
